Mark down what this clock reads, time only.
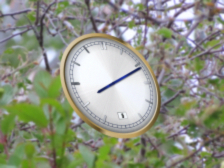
8:11
